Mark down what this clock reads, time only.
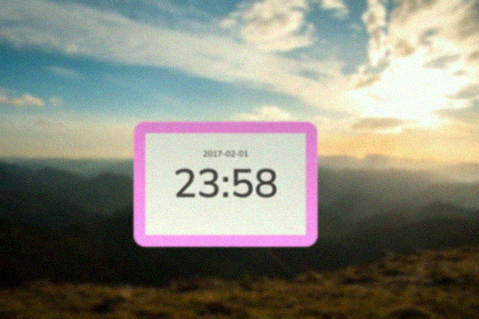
23:58
